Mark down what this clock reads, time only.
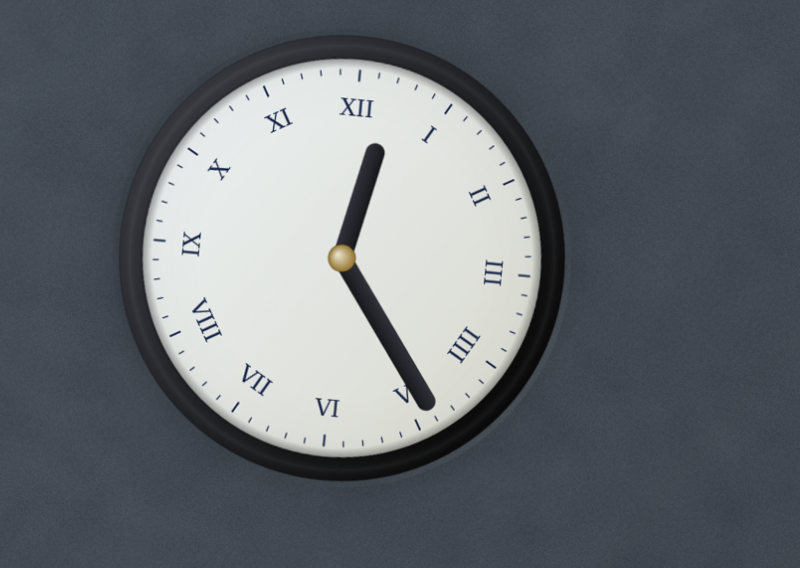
12:24
